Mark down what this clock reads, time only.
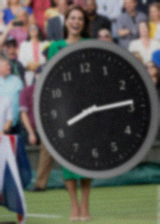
8:14
